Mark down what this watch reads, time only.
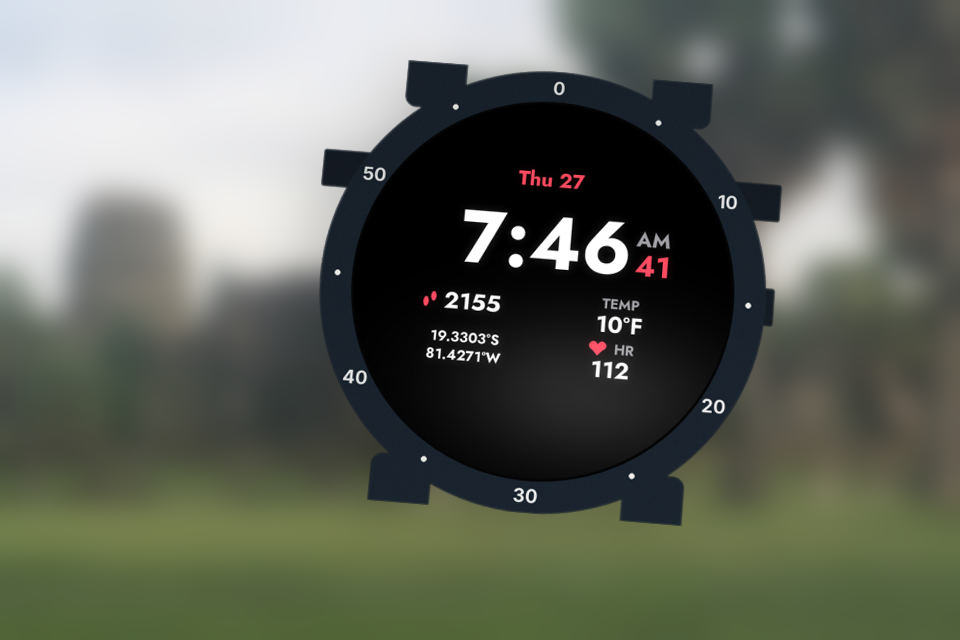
7:46:41
